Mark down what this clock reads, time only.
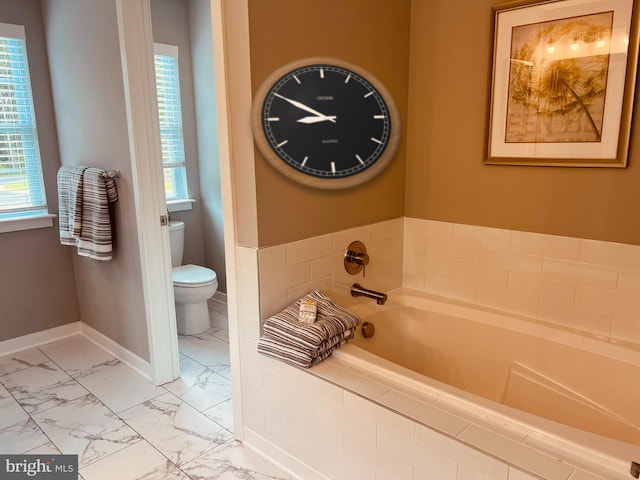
8:50
